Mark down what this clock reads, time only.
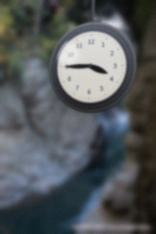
3:45
